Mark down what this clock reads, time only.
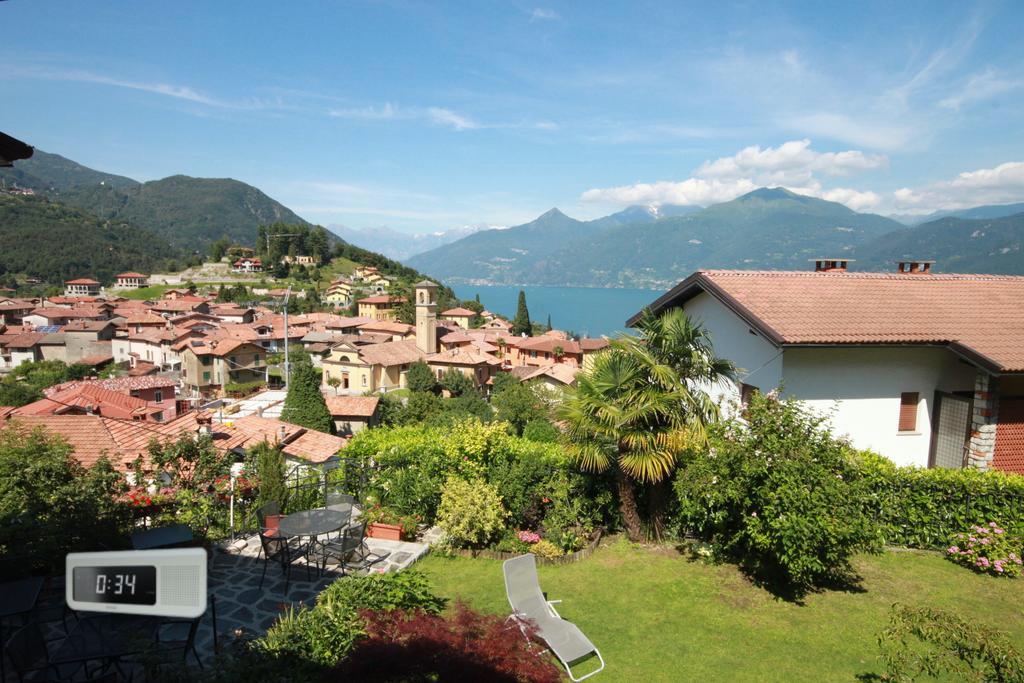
0:34
